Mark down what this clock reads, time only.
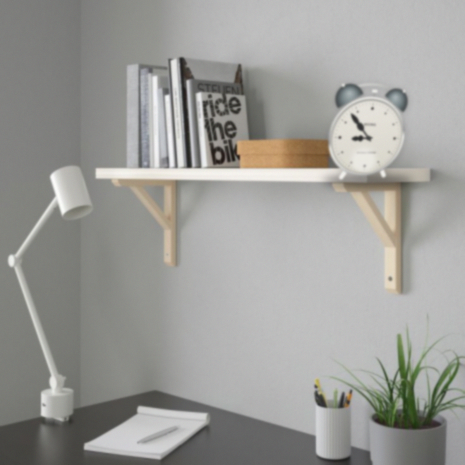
8:53
